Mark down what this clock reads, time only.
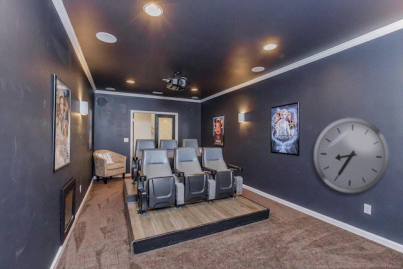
8:35
